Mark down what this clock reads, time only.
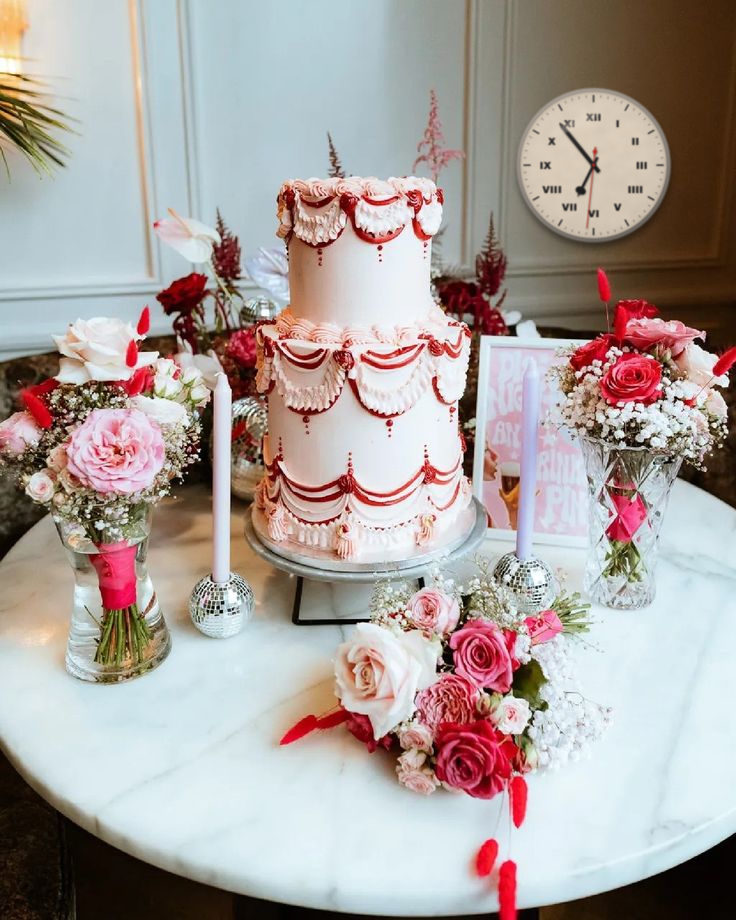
6:53:31
